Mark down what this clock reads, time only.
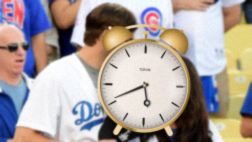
5:41
